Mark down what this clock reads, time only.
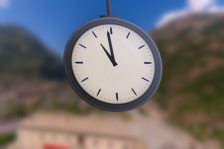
10:59
